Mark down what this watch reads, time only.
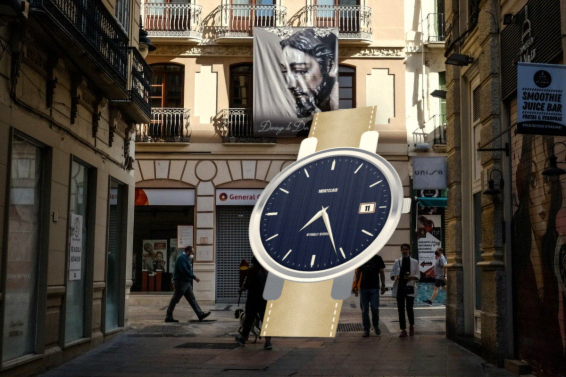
7:26
